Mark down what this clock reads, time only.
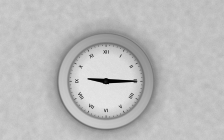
9:15
